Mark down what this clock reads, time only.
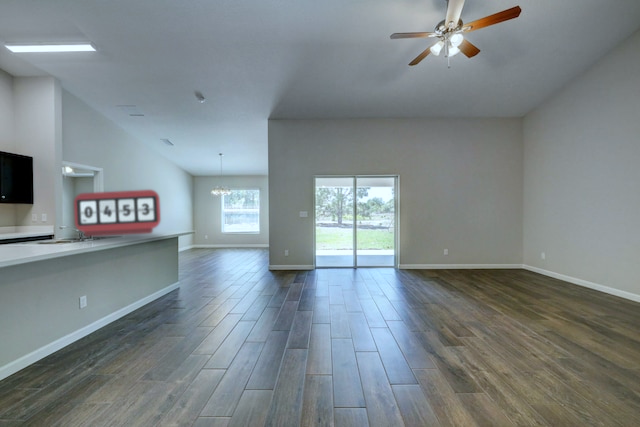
4:53
